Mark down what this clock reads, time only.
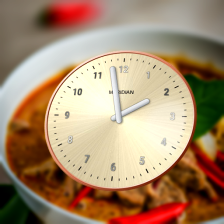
1:58
